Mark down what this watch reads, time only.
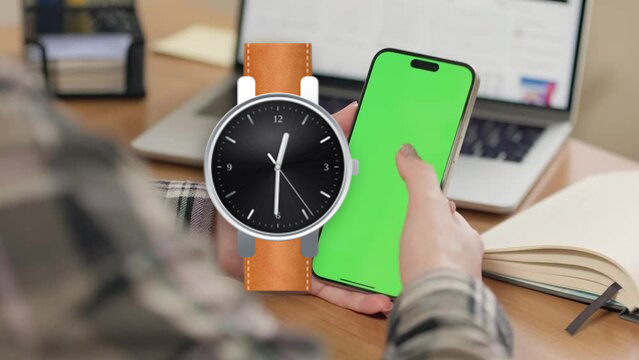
12:30:24
